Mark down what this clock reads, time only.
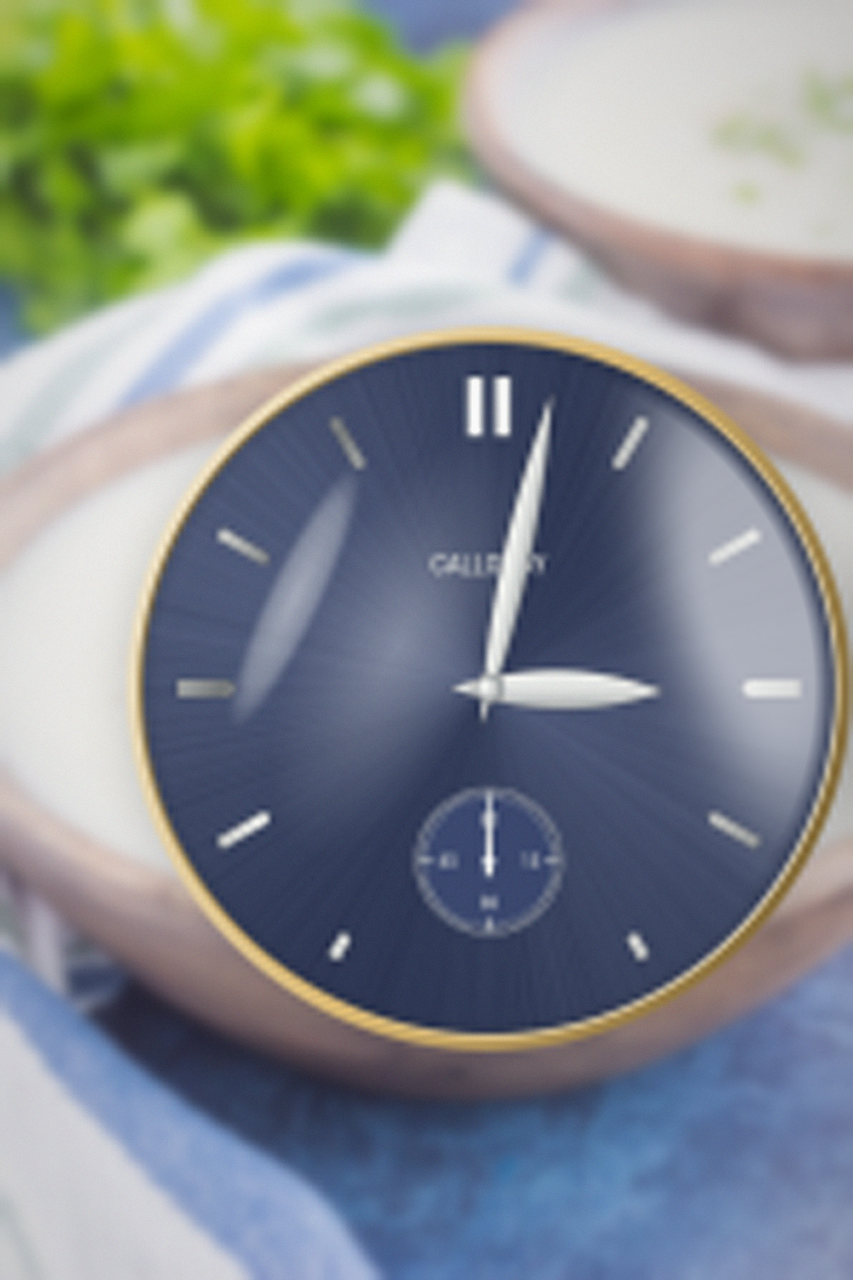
3:02
